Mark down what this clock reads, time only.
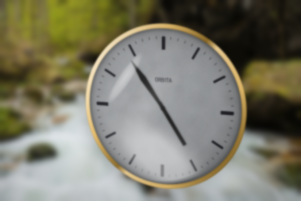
4:54
